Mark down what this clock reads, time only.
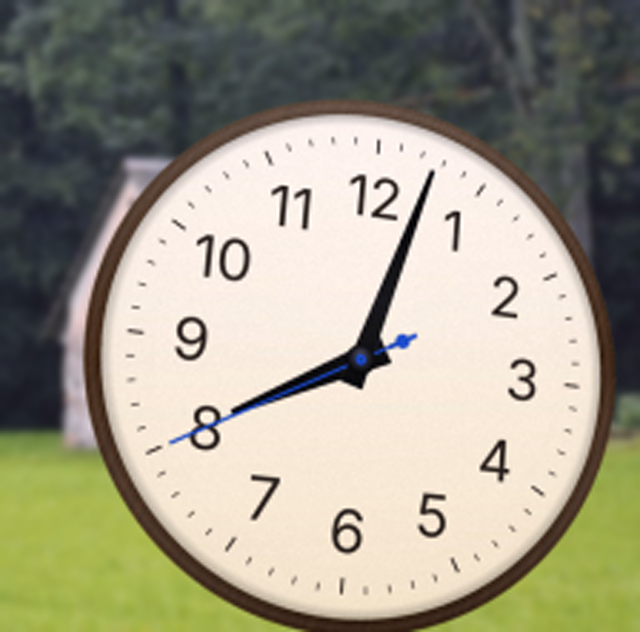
8:02:40
